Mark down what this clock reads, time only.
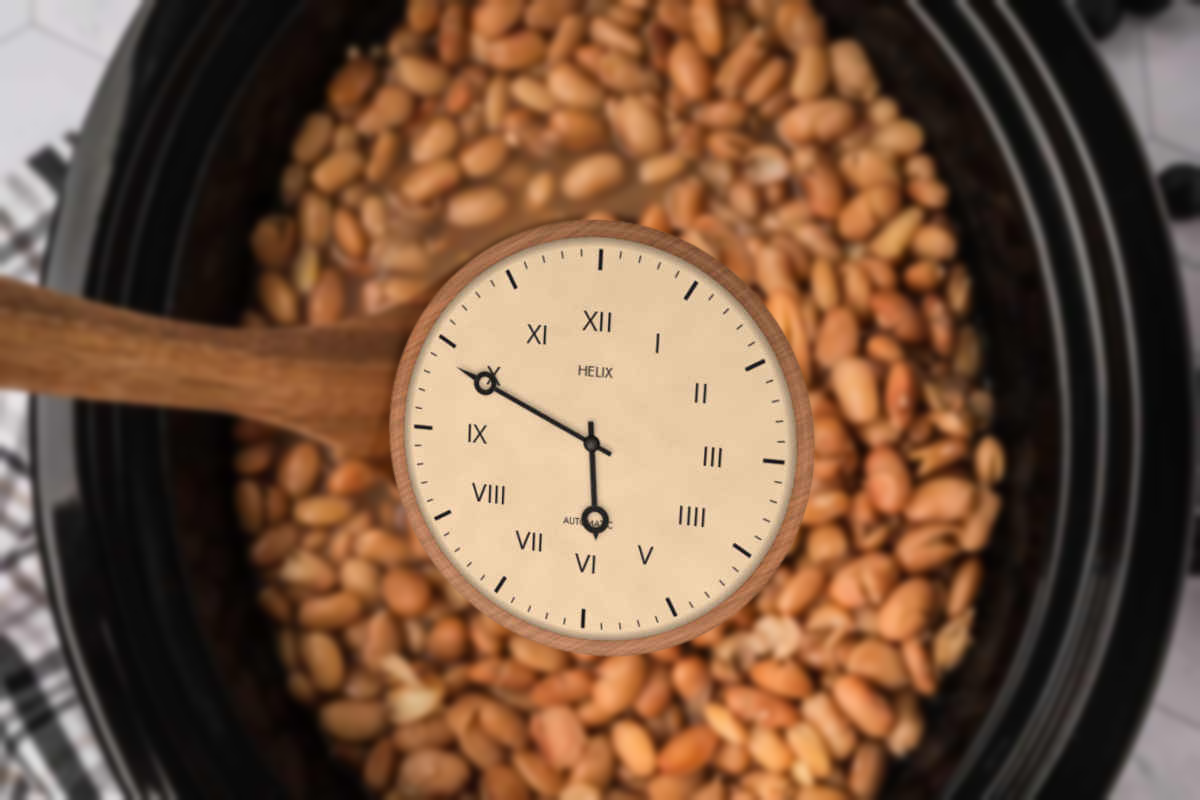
5:49
